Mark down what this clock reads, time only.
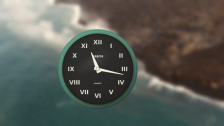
11:17
